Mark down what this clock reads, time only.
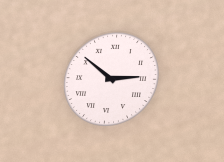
2:51
